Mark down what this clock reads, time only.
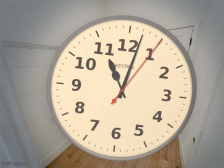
11:02:05
